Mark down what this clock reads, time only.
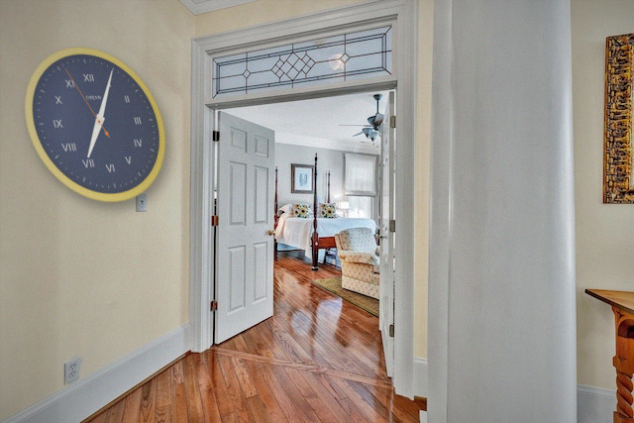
7:04:56
